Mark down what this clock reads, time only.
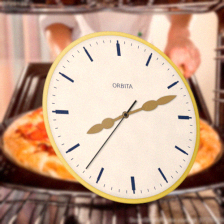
8:11:37
